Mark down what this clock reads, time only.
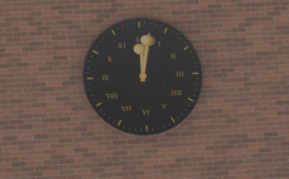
12:02
